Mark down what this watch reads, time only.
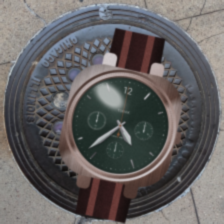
4:37
